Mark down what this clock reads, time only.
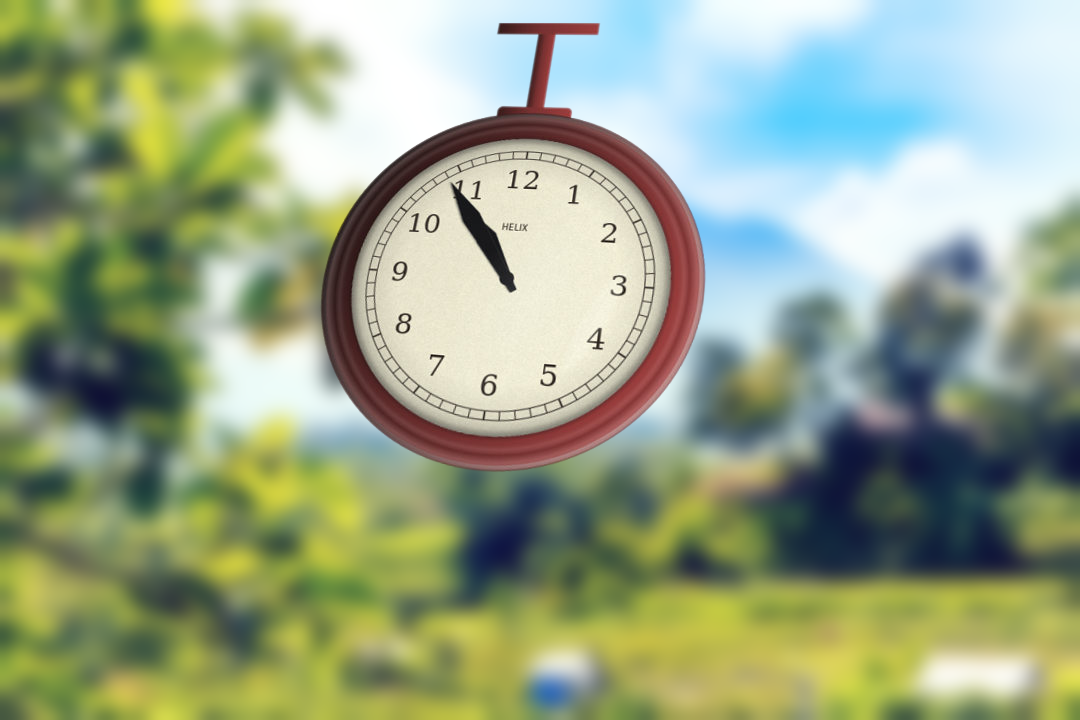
10:54
